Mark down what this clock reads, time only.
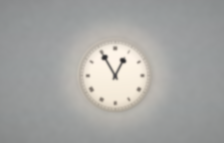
12:55
